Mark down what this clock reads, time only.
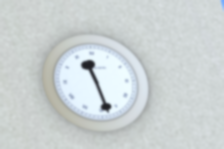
11:28
